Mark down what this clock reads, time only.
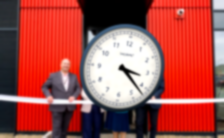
3:22
